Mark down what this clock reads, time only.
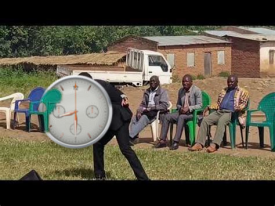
8:30
